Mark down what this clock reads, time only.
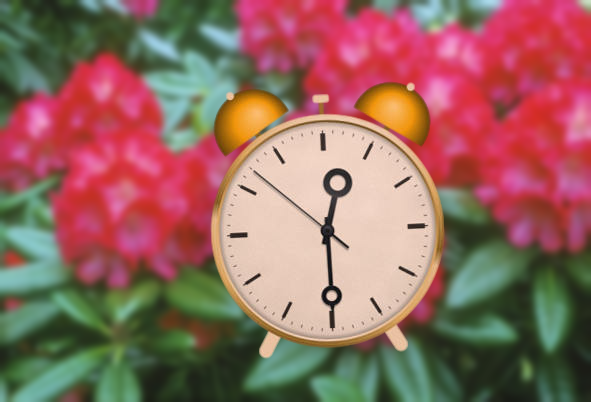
12:29:52
